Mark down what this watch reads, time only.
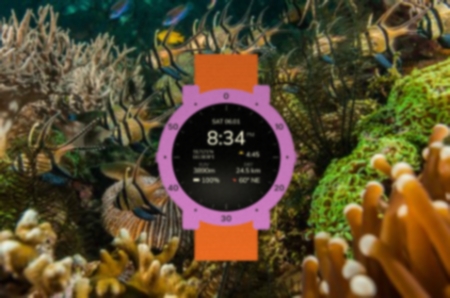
8:34
